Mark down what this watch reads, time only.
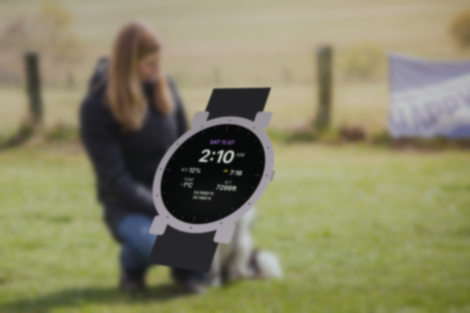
2:10
